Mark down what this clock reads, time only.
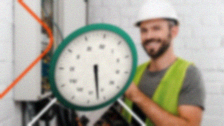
5:27
